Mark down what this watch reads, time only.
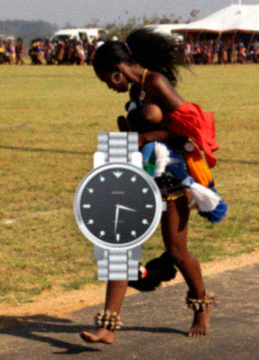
3:31
